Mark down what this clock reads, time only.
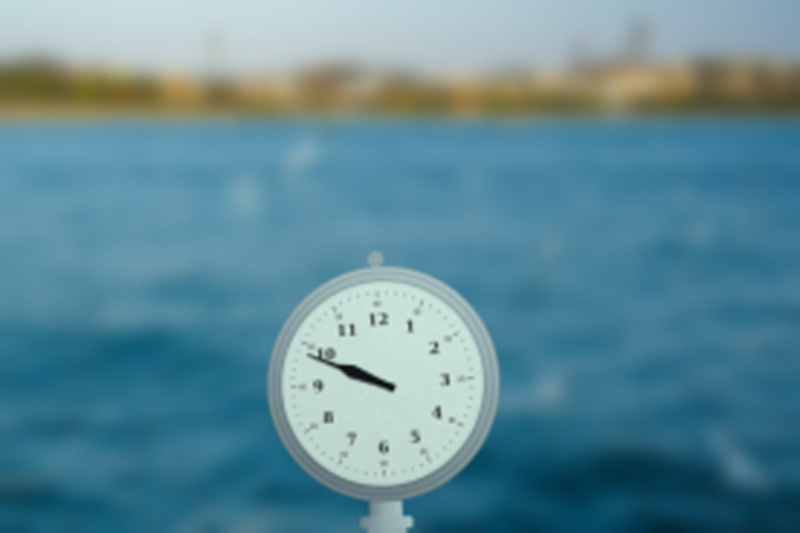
9:49
